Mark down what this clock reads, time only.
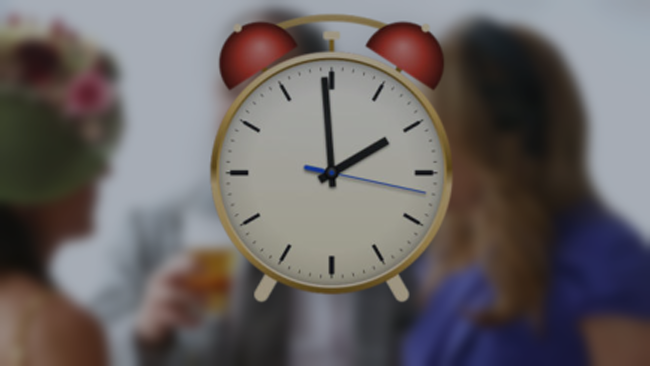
1:59:17
